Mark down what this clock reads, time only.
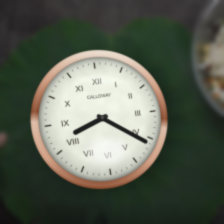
8:21
